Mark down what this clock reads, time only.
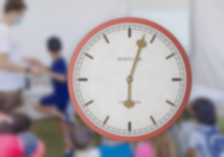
6:03
